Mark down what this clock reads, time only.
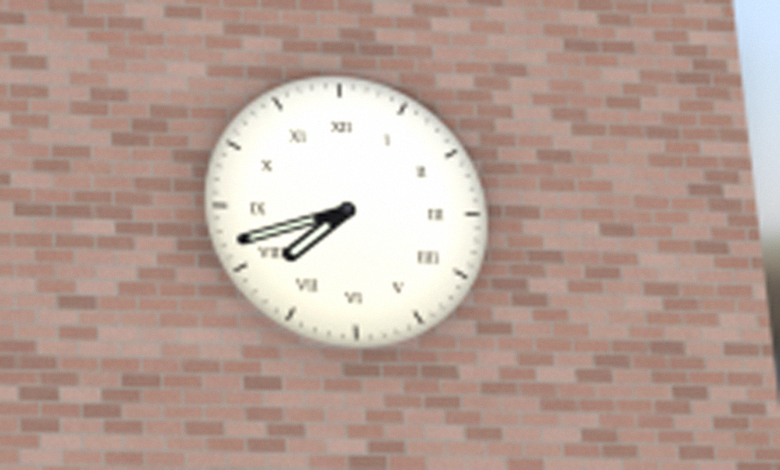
7:42
